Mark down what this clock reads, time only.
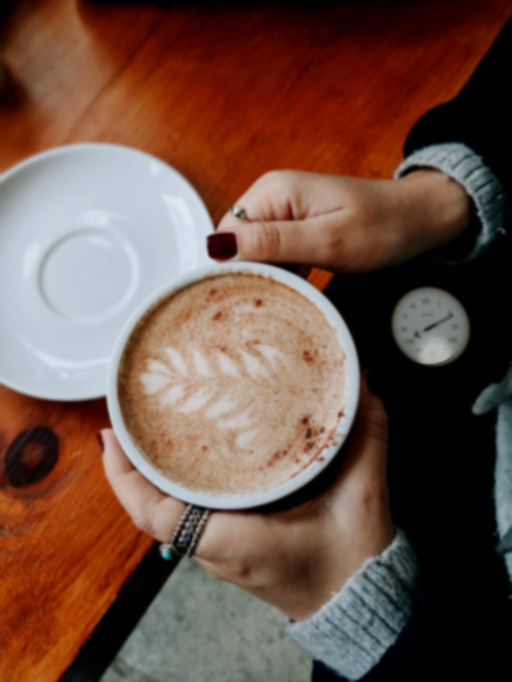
8:11
